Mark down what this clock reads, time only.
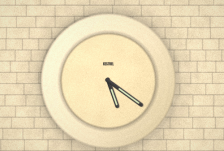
5:21
